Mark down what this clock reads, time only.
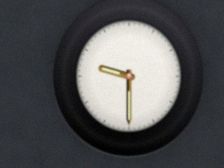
9:30
